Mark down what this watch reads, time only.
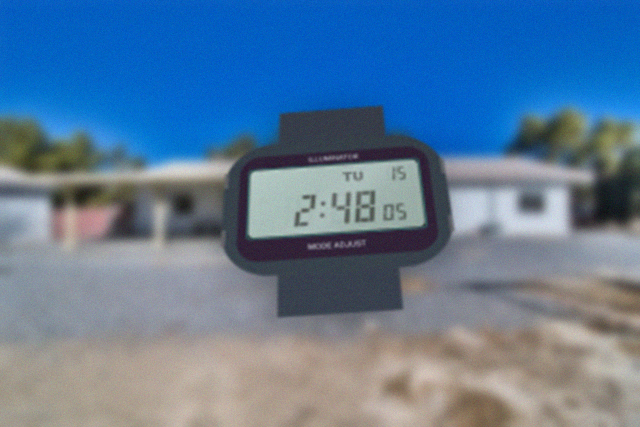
2:48:05
